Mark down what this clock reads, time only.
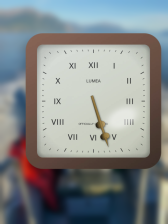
5:27
